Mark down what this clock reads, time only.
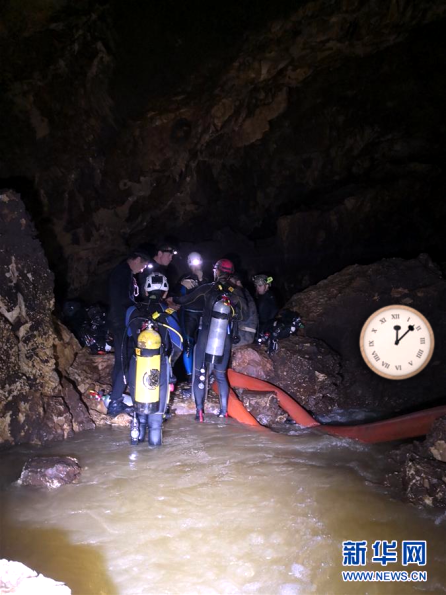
12:08
